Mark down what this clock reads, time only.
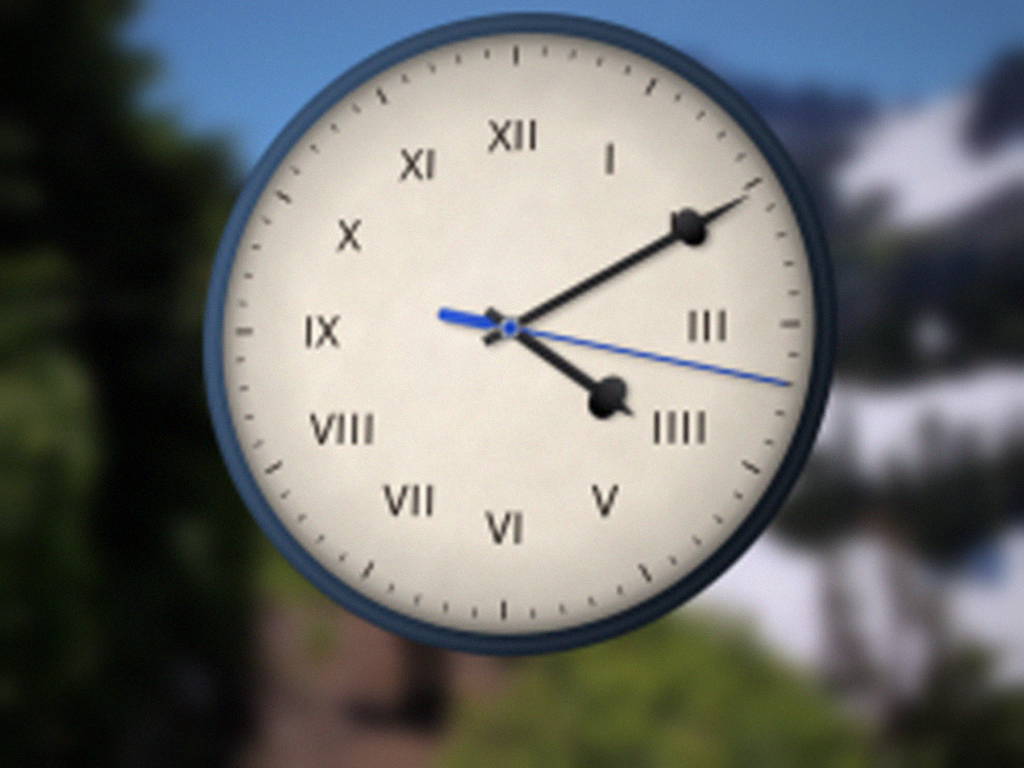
4:10:17
